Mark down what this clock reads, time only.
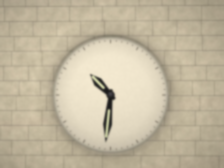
10:31
